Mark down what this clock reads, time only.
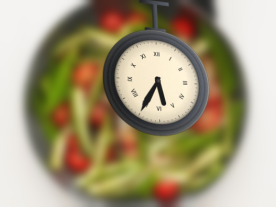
5:35
